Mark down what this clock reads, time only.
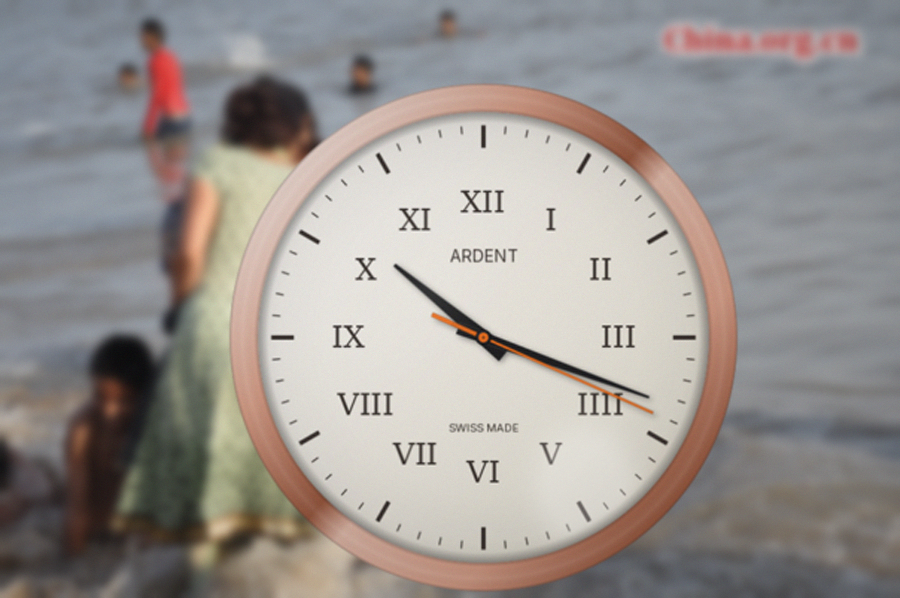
10:18:19
